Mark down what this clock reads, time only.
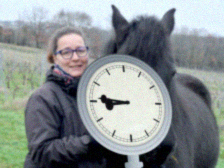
8:46
